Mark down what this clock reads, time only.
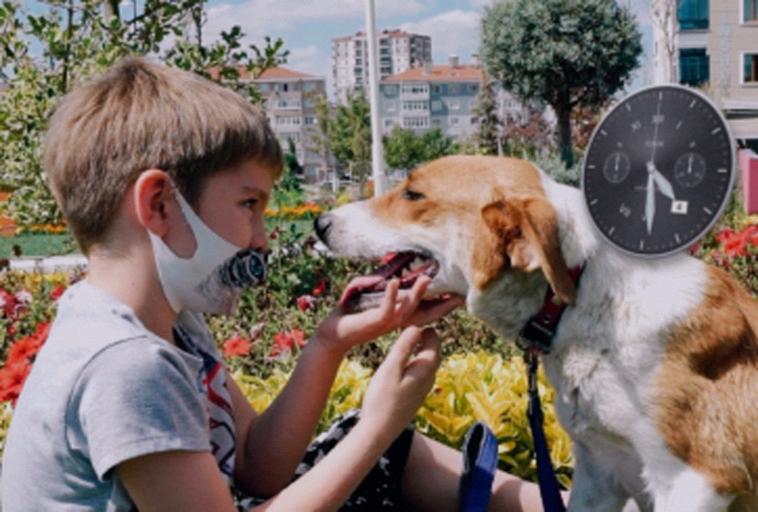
4:29
